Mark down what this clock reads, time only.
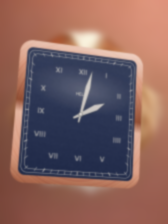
2:02
